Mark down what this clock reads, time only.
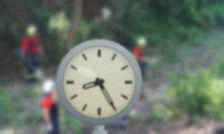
8:25
